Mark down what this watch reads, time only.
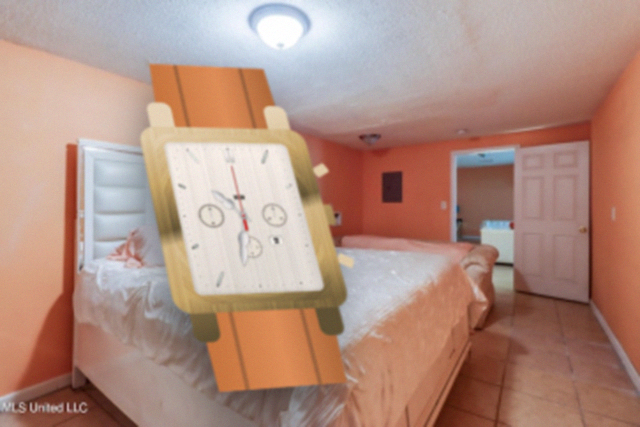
10:32
